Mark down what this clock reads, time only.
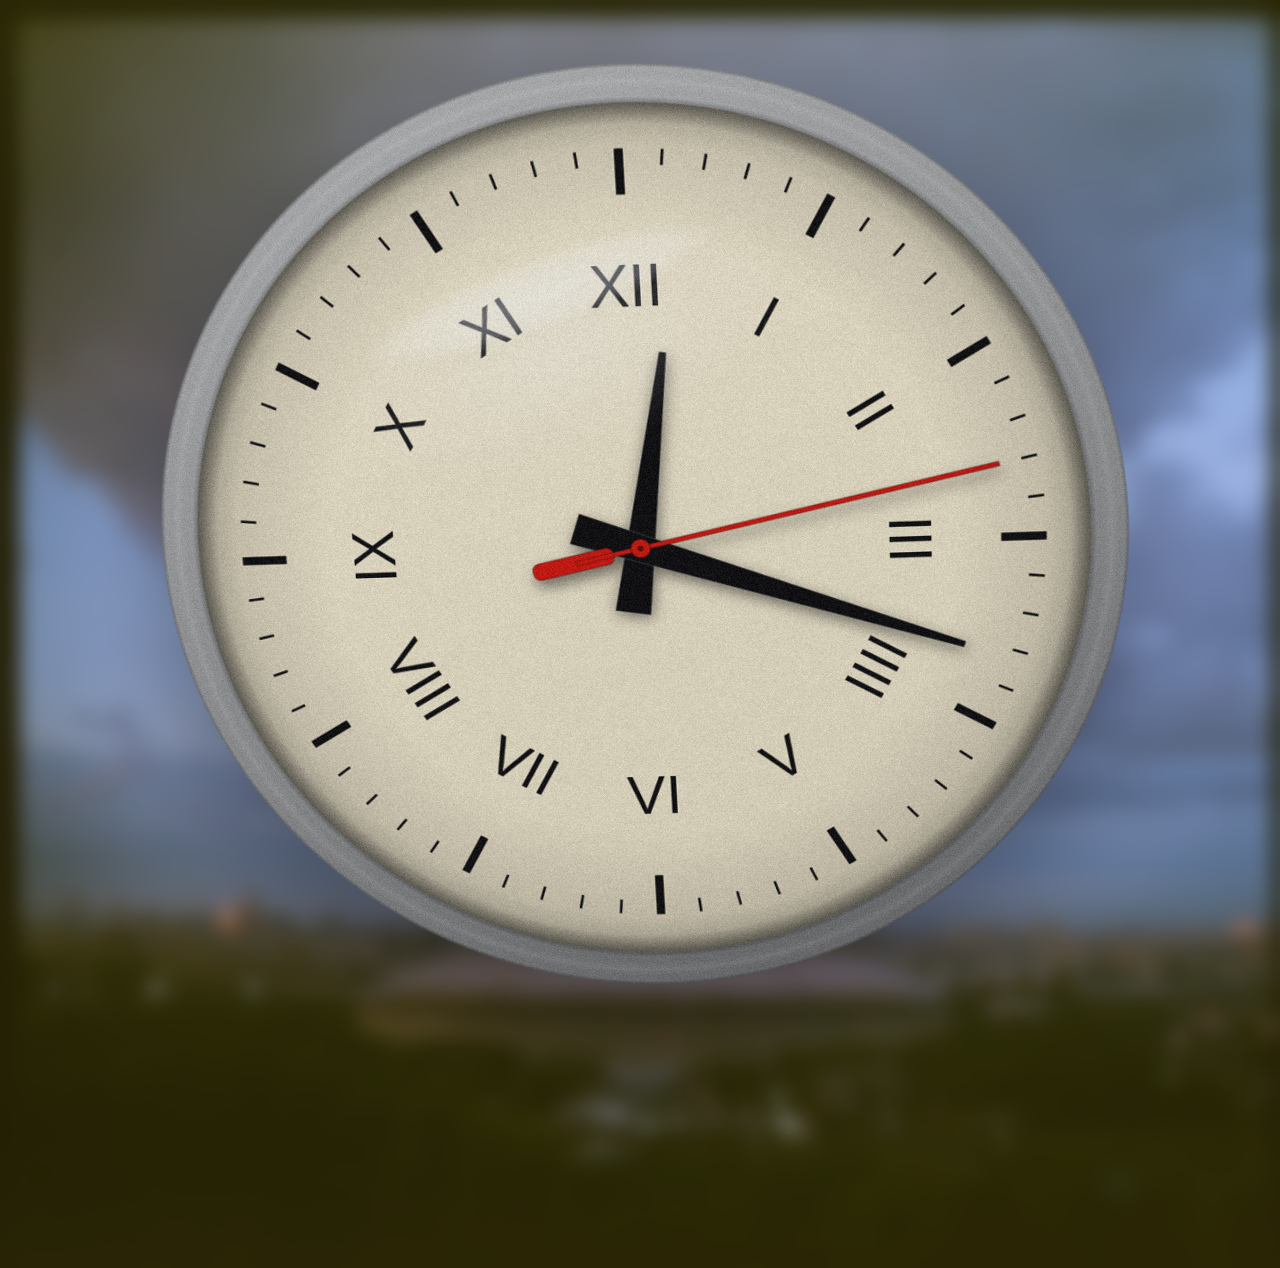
12:18:13
